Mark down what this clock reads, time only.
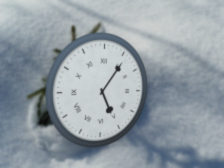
5:06
